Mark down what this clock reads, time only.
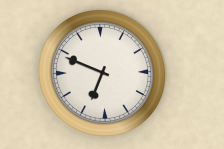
6:49
